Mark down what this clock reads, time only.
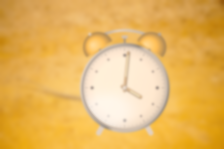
4:01
